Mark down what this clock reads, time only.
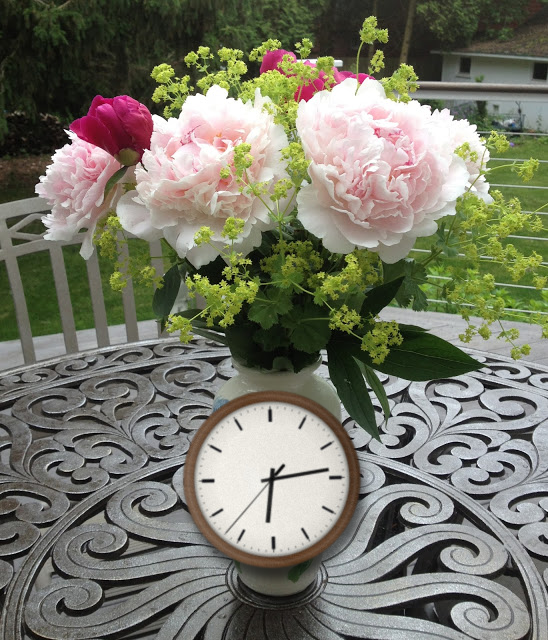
6:13:37
